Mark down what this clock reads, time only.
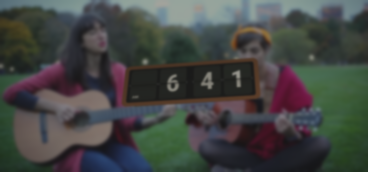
6:41
